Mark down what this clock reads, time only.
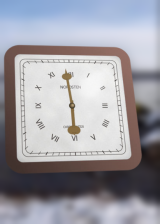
5:59
